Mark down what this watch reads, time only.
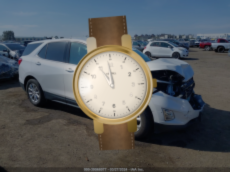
10:59
